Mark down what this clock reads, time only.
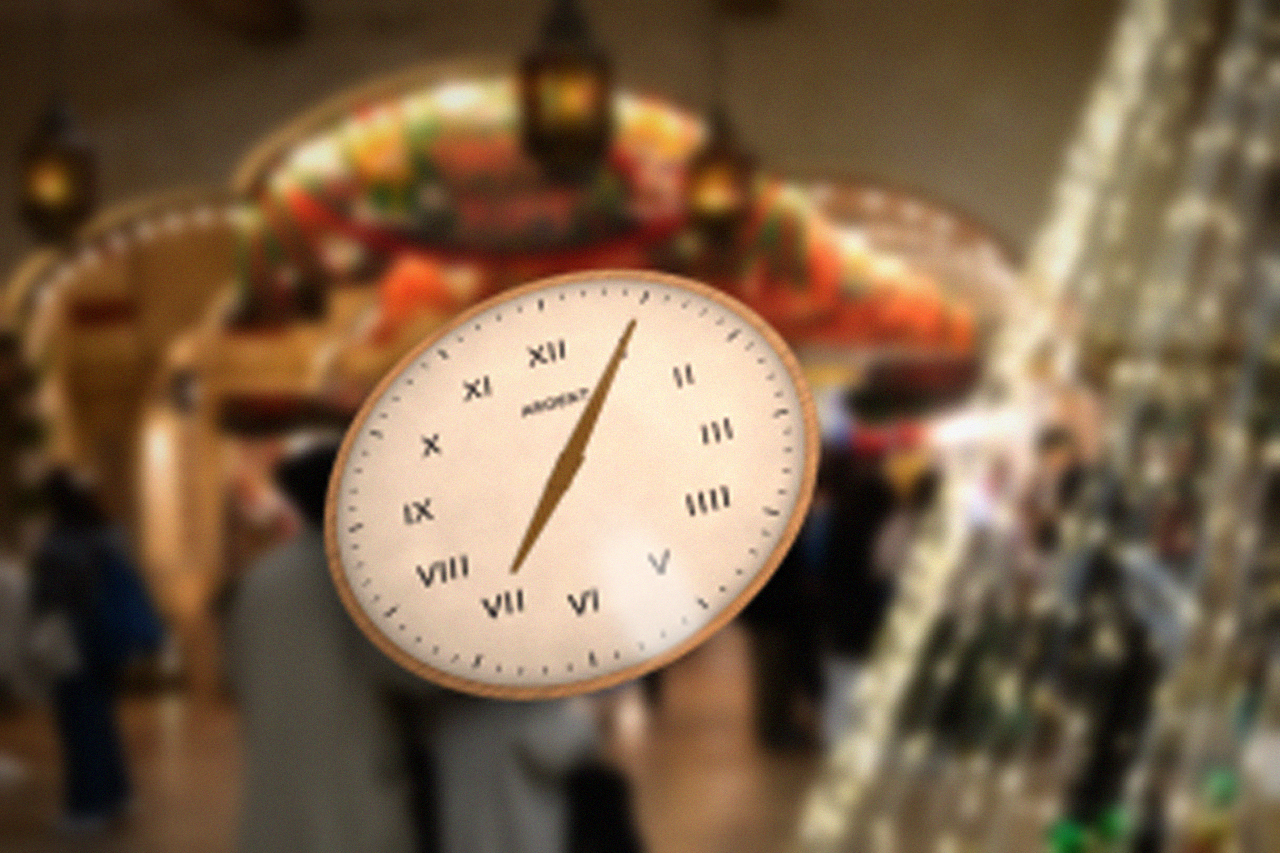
7:05
